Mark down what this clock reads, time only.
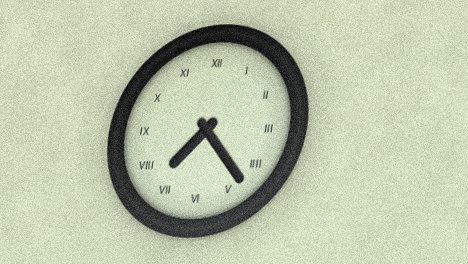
7:23
